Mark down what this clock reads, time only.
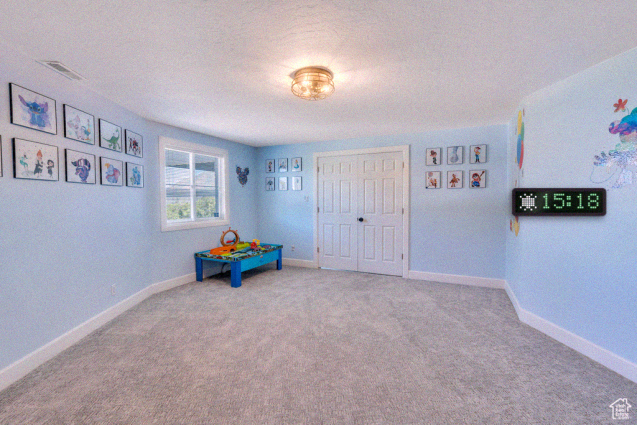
15:18
